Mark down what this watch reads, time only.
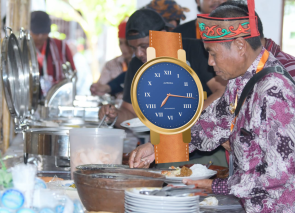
7:16
